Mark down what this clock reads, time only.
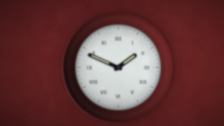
1:49
